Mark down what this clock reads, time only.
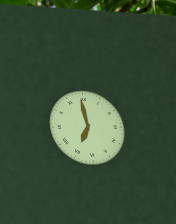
6:59
